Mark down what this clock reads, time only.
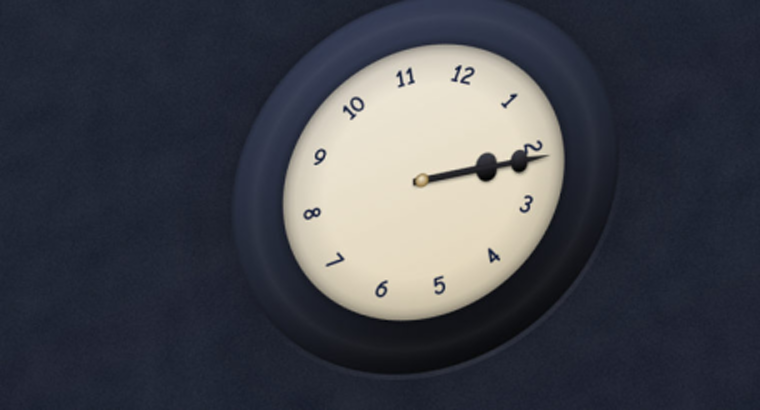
2:11
